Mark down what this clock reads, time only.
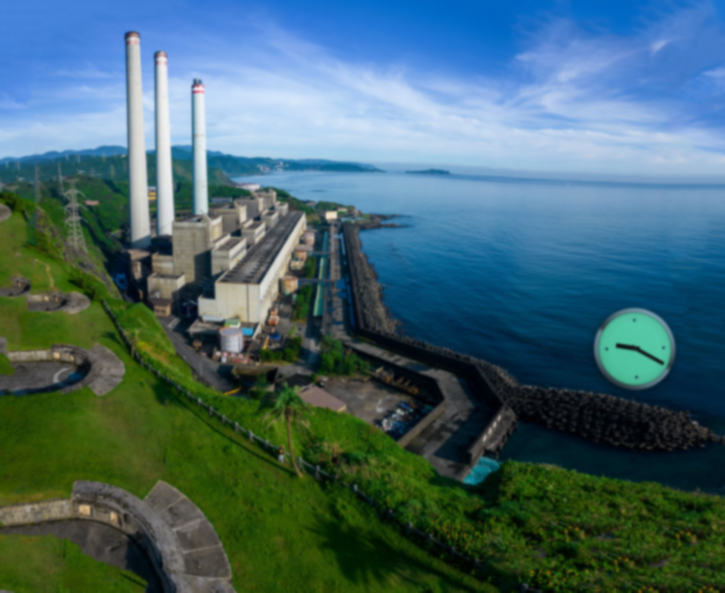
9:20
